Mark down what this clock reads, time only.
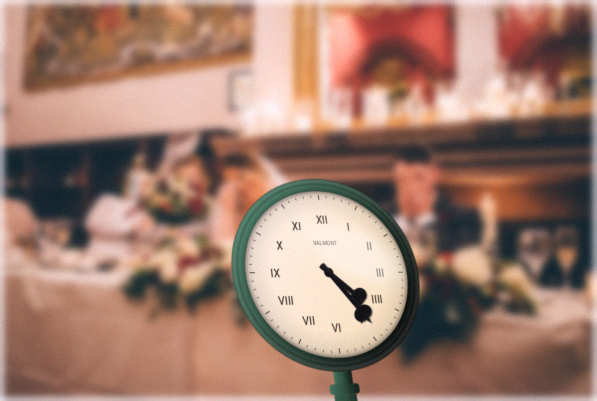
4:24
